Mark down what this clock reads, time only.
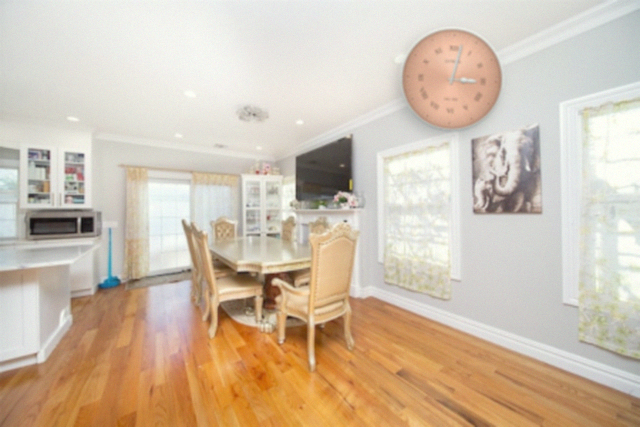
3:02
